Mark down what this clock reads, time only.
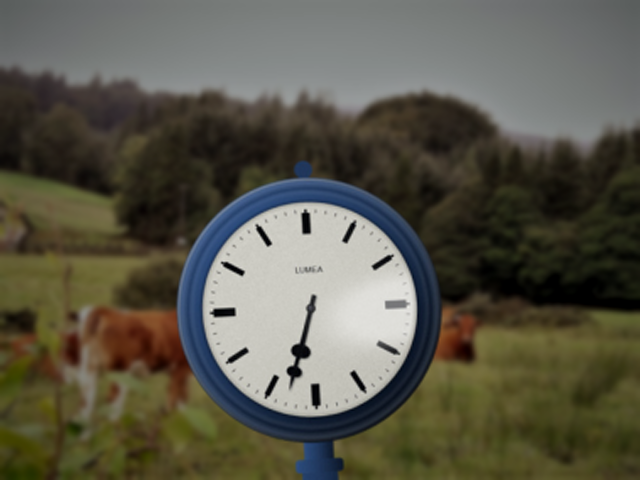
6:33
